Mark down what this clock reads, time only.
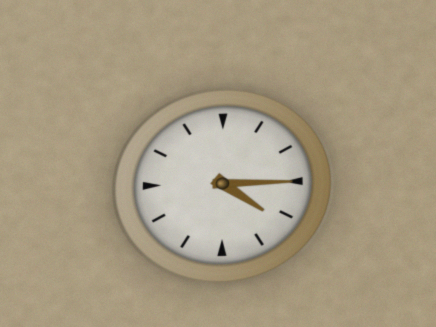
4:15
